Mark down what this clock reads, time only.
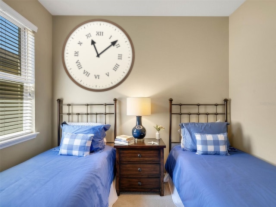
11:08
